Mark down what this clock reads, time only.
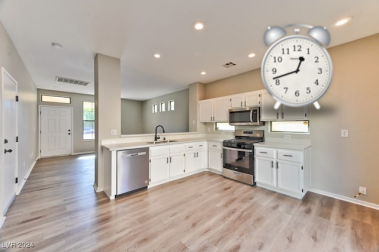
12:42
